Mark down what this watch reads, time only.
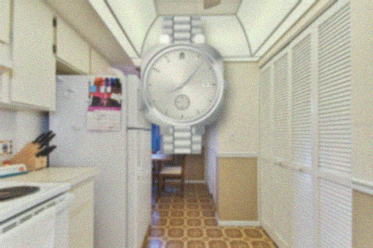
8:07
